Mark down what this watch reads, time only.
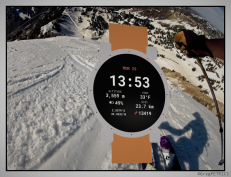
13:53
